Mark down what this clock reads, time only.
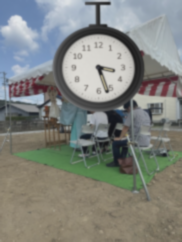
3:27
